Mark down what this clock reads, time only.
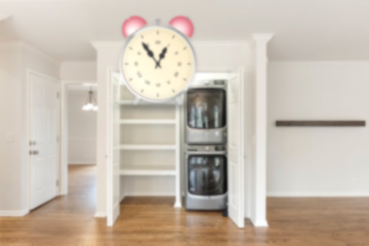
12:54
